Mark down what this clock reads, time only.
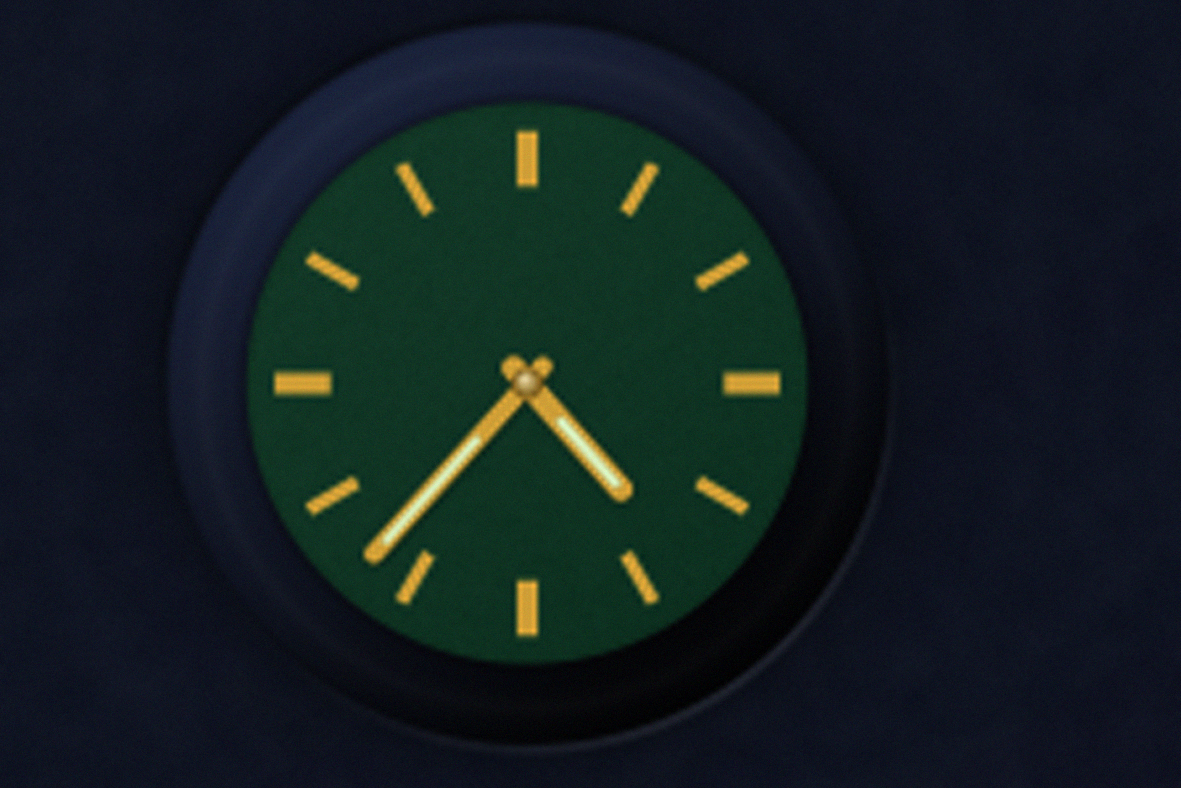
4:37
